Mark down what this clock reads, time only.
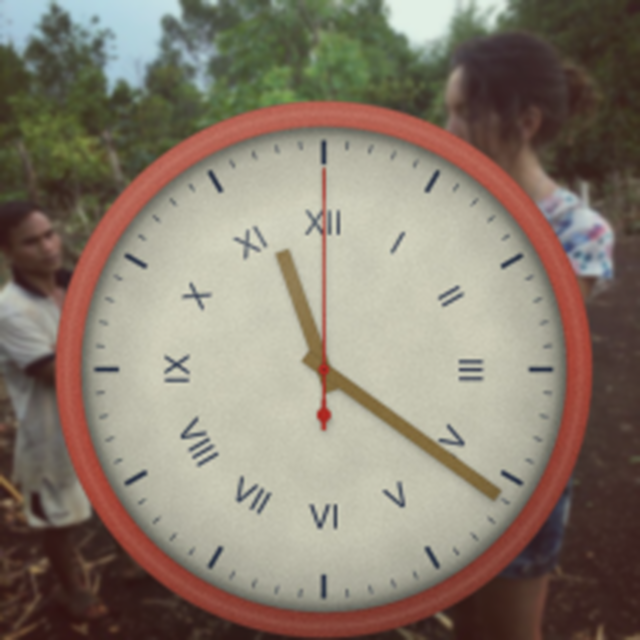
11:21:00
